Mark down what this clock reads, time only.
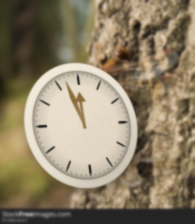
11:57
